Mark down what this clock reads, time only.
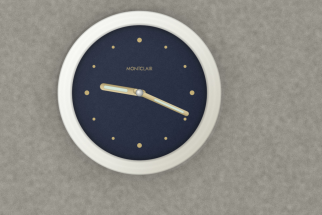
9:19
